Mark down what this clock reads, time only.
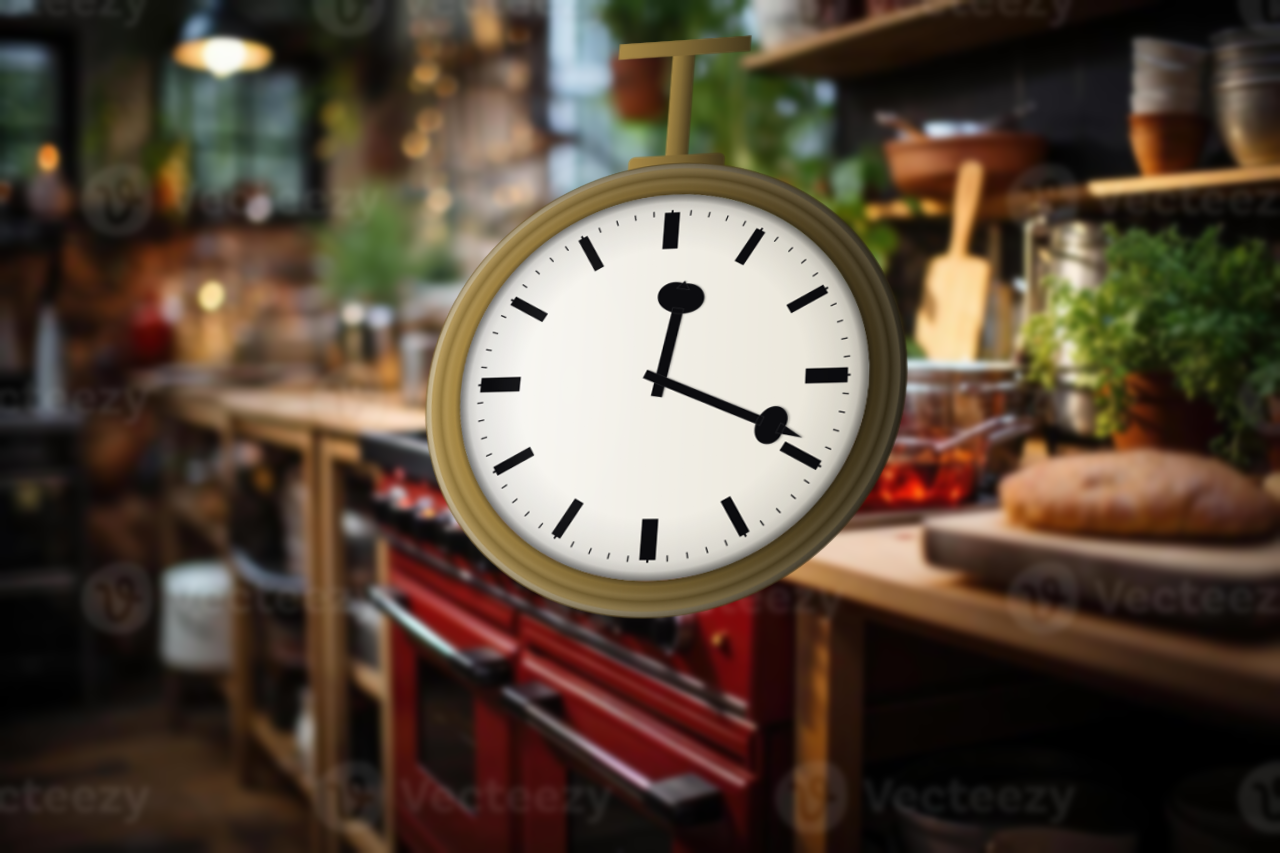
12:19
